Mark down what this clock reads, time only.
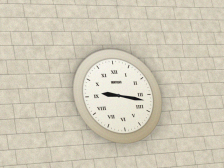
9:17
